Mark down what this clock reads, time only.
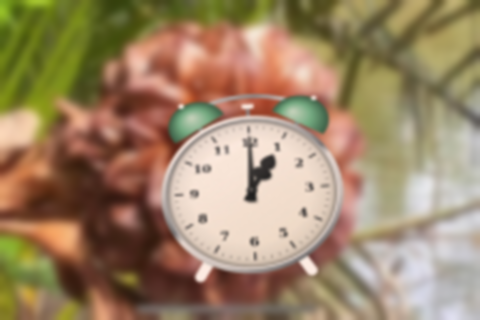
1:00
